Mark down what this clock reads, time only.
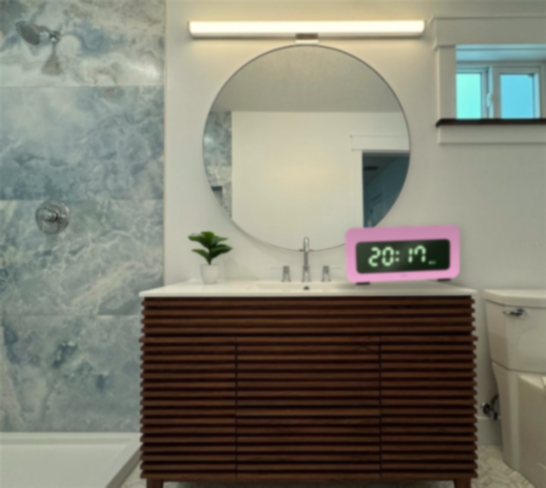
20:17
